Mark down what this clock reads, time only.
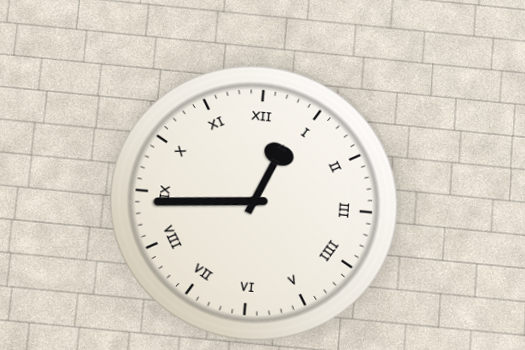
12:44
